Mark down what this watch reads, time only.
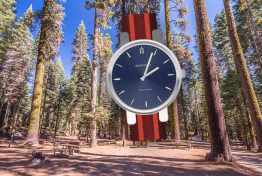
2:04
